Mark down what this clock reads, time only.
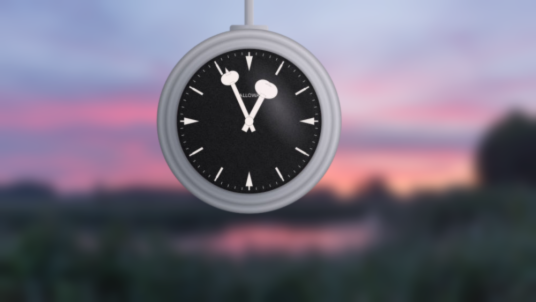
12:56
